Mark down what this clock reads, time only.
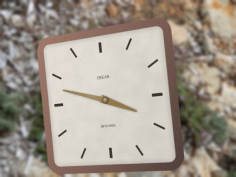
3:48
